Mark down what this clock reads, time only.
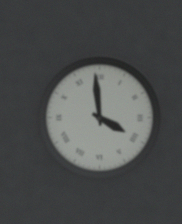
3:59
